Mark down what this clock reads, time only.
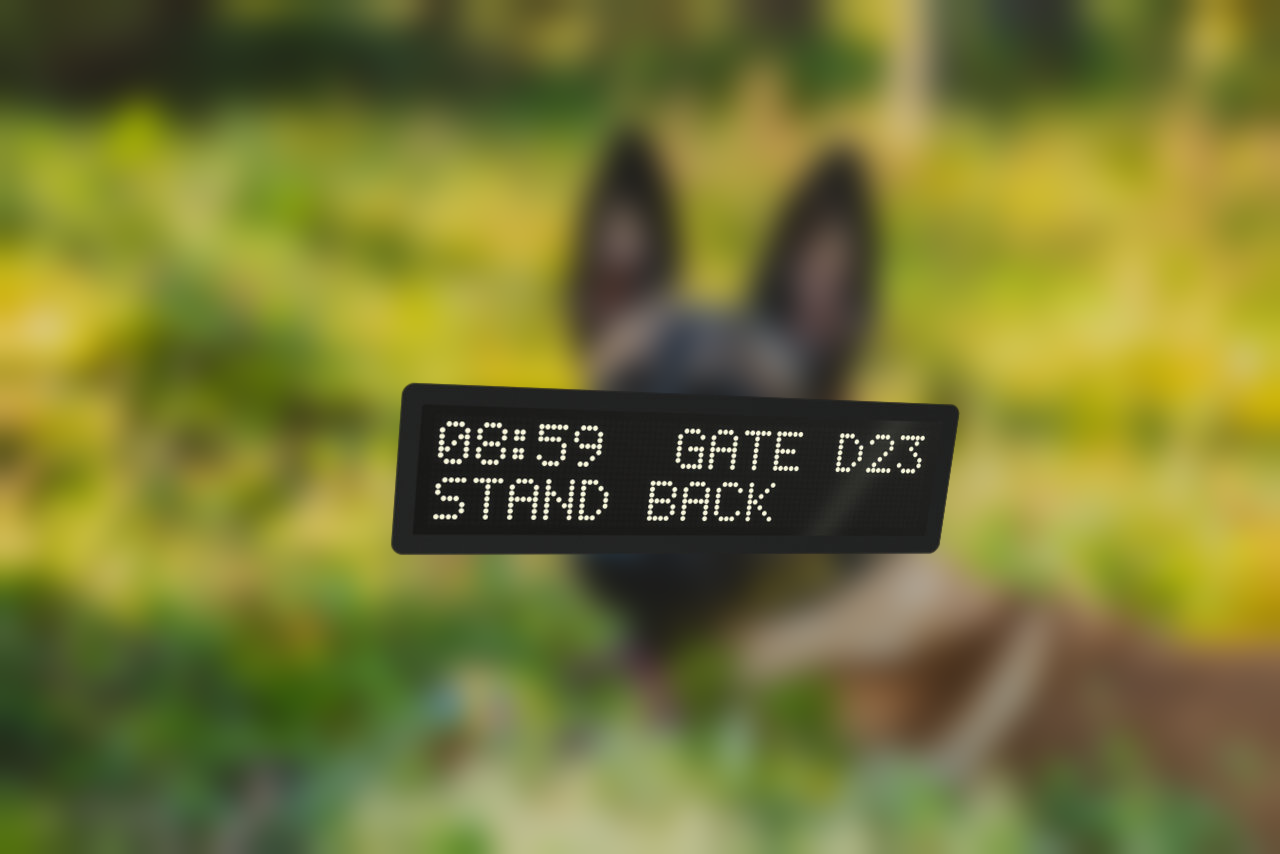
8:59
